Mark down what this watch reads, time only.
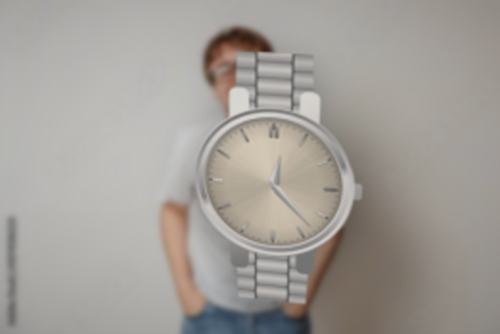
12:23
